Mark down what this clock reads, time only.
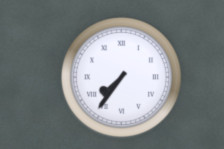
7:36
